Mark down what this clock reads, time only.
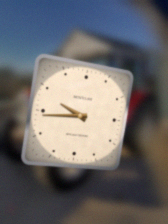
9:44
